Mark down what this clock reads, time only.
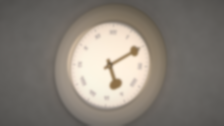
5:10
